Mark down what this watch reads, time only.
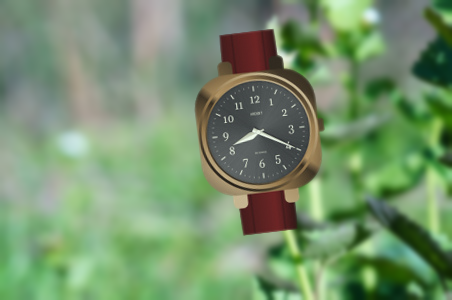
8:20
